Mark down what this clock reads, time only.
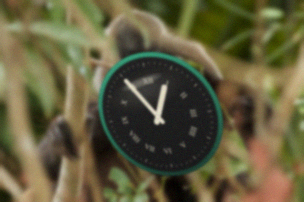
12:55
